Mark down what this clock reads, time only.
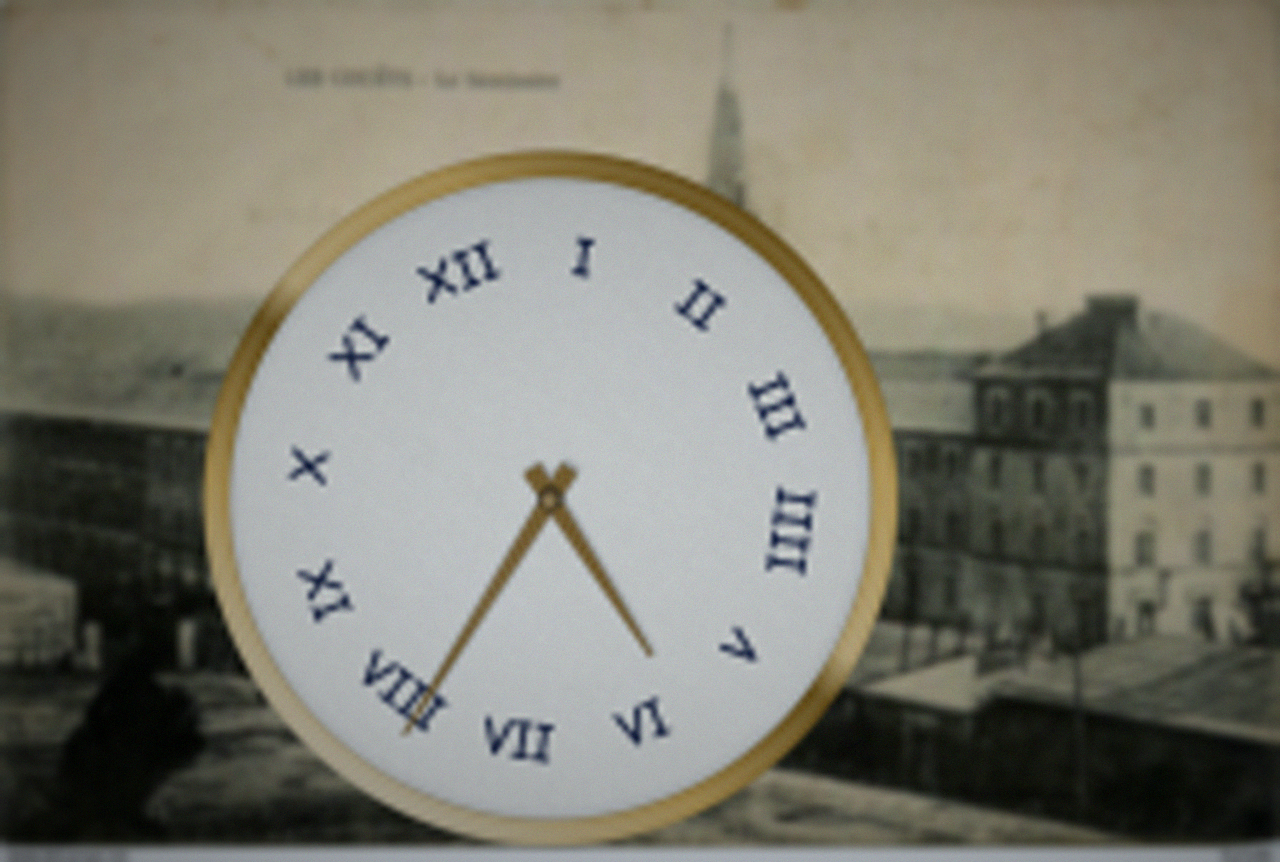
5:39
